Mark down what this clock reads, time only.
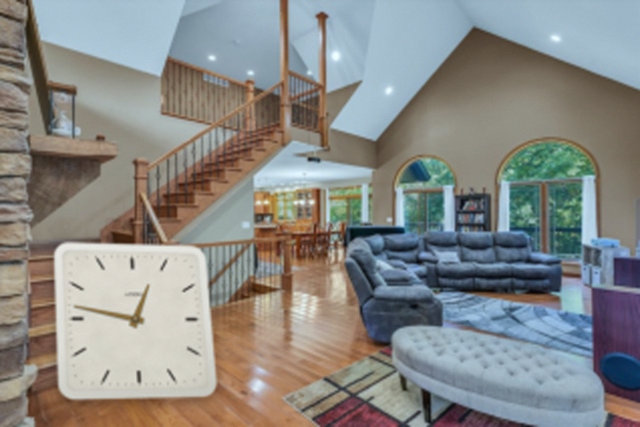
12:47
